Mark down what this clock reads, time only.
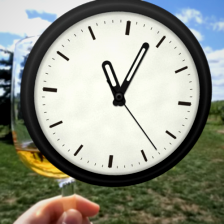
11:03:23
